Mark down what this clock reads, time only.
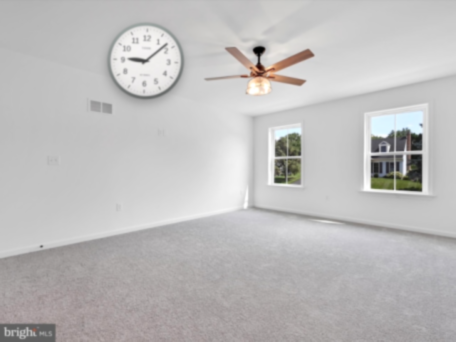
9:08
